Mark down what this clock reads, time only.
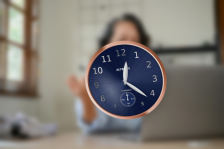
12:22
